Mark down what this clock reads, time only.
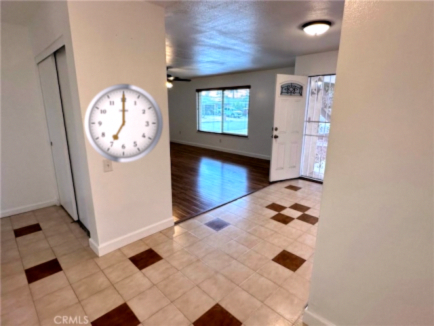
7:00
